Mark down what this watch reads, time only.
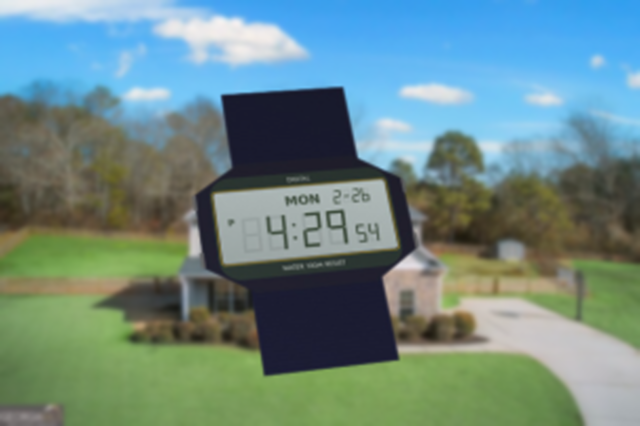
4:29:54
